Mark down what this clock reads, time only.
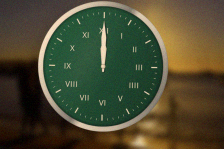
12:00
